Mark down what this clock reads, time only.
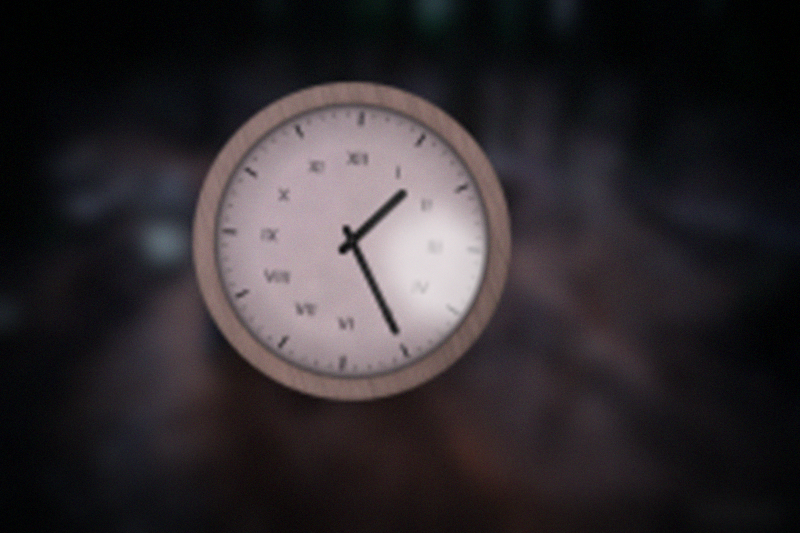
1:25
